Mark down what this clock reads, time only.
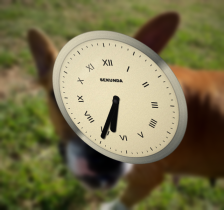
6:35
